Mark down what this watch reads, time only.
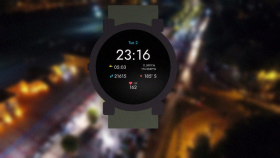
23:16
